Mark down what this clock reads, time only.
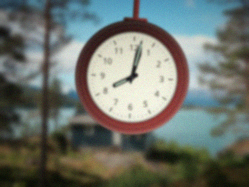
8:02
